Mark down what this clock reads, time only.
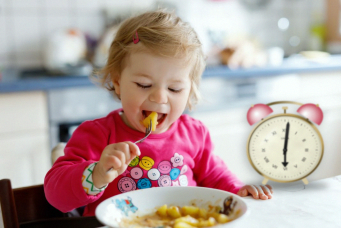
6:01
